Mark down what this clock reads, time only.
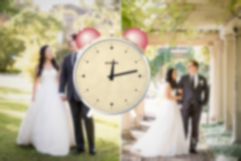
12:13
